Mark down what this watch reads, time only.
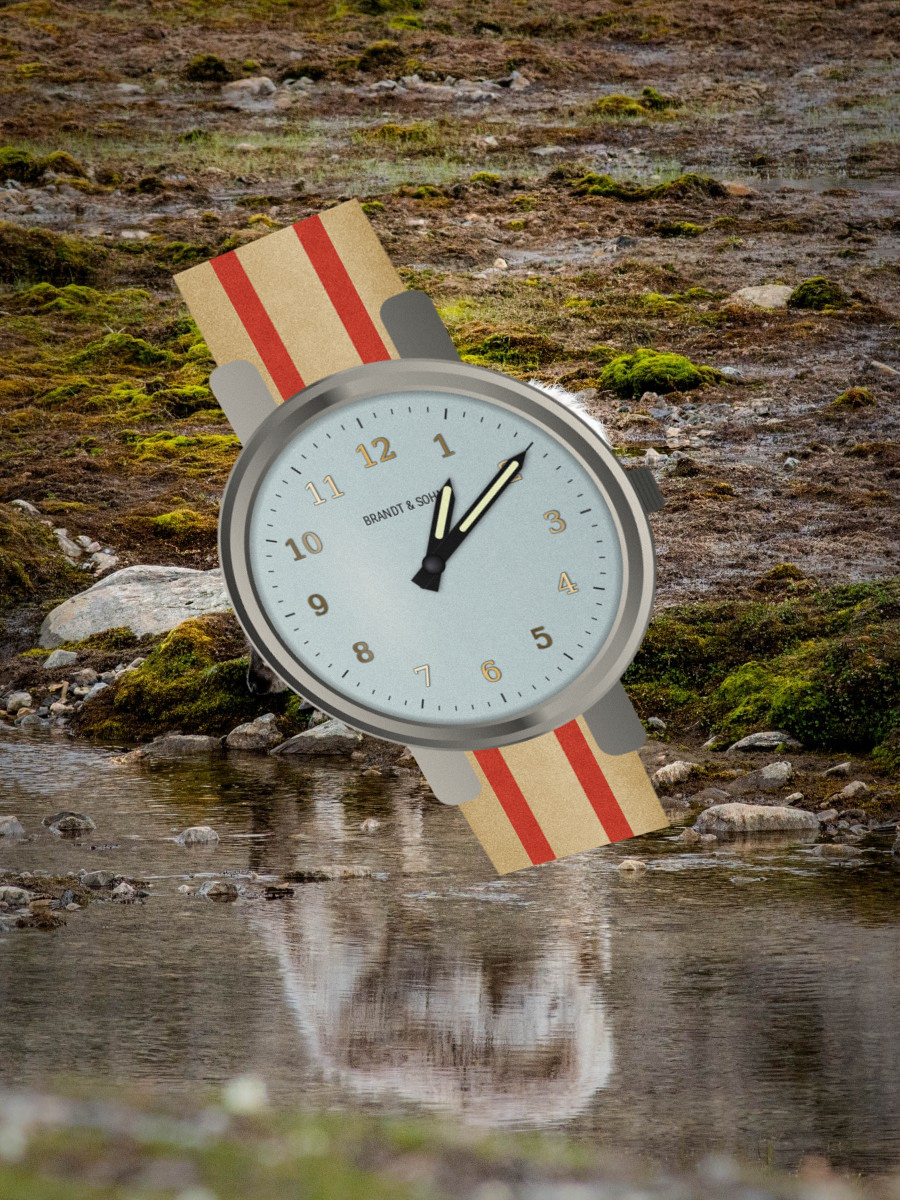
1:10
